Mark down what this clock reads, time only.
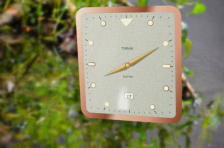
8:10
